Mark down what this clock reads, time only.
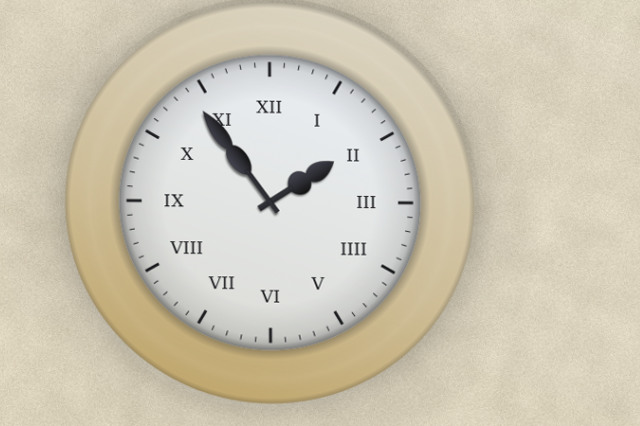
1:54
